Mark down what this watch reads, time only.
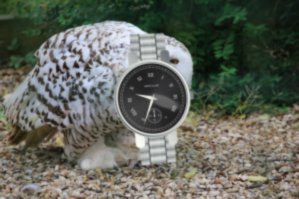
9:34
